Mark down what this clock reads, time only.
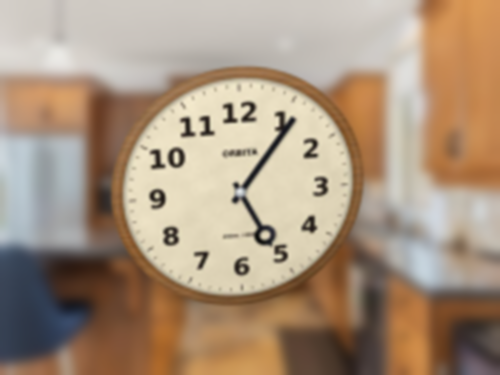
5:06
